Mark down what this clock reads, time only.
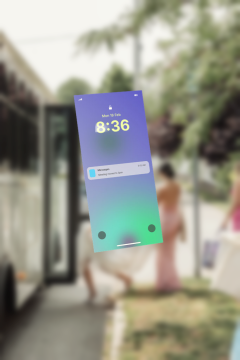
8:36
